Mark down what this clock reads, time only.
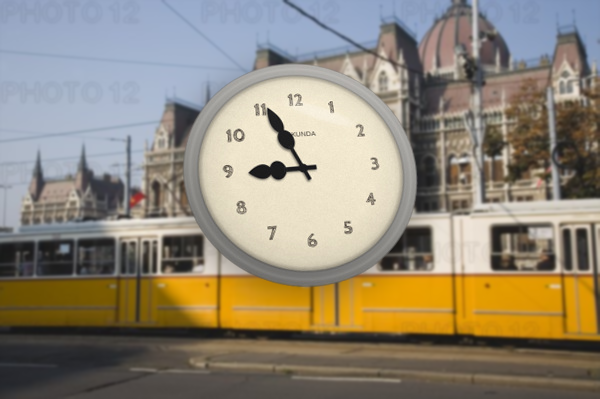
8:56
